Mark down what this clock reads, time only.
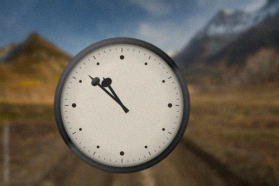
10:52
